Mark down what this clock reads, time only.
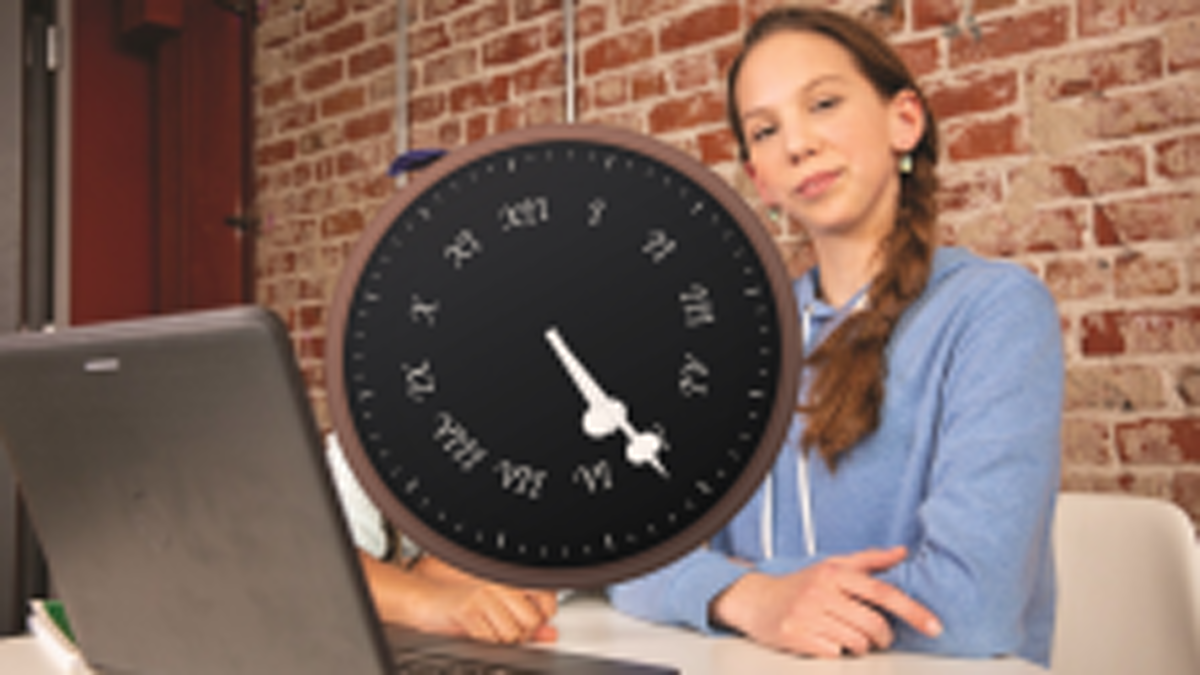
5:26
